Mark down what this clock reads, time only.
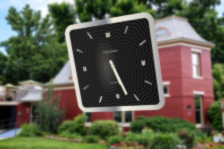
5:27
